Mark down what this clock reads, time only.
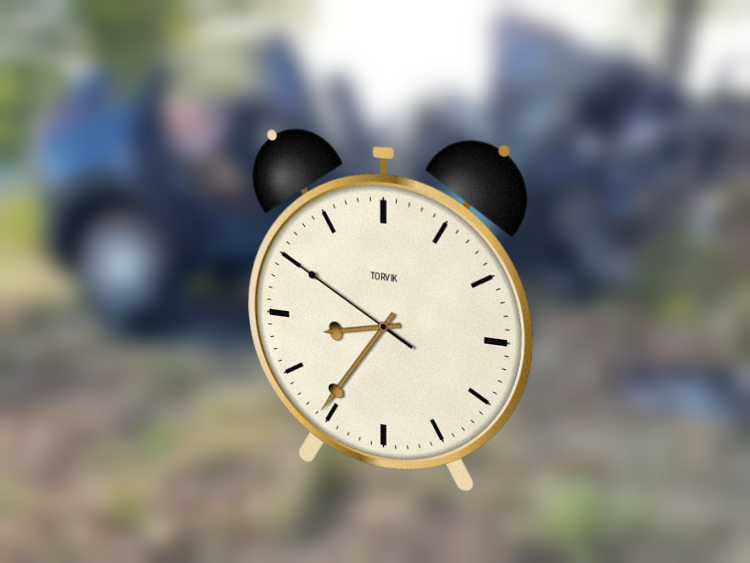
8:35:50
